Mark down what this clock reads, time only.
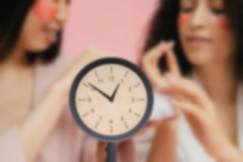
12:51
